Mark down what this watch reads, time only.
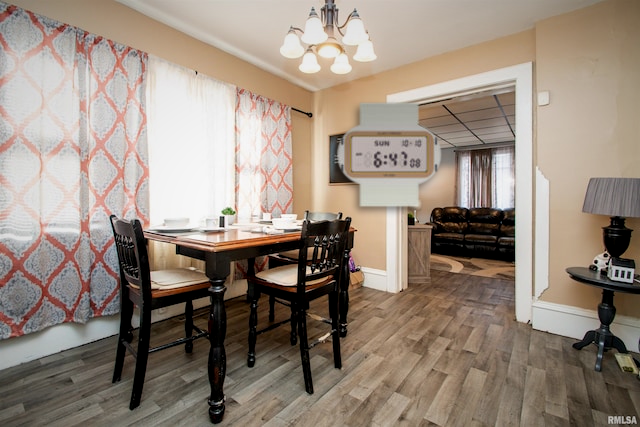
6:47
